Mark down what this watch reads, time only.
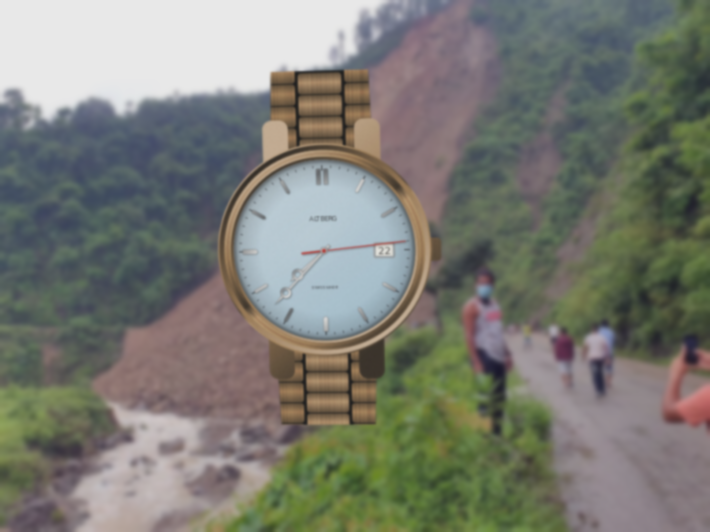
7:37:14
